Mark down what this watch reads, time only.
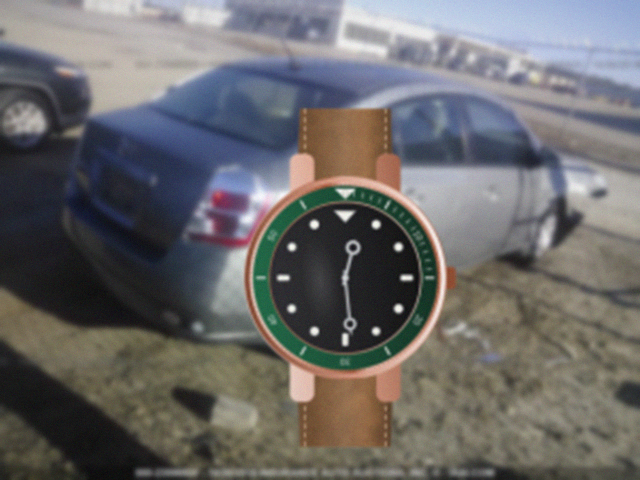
12:29
